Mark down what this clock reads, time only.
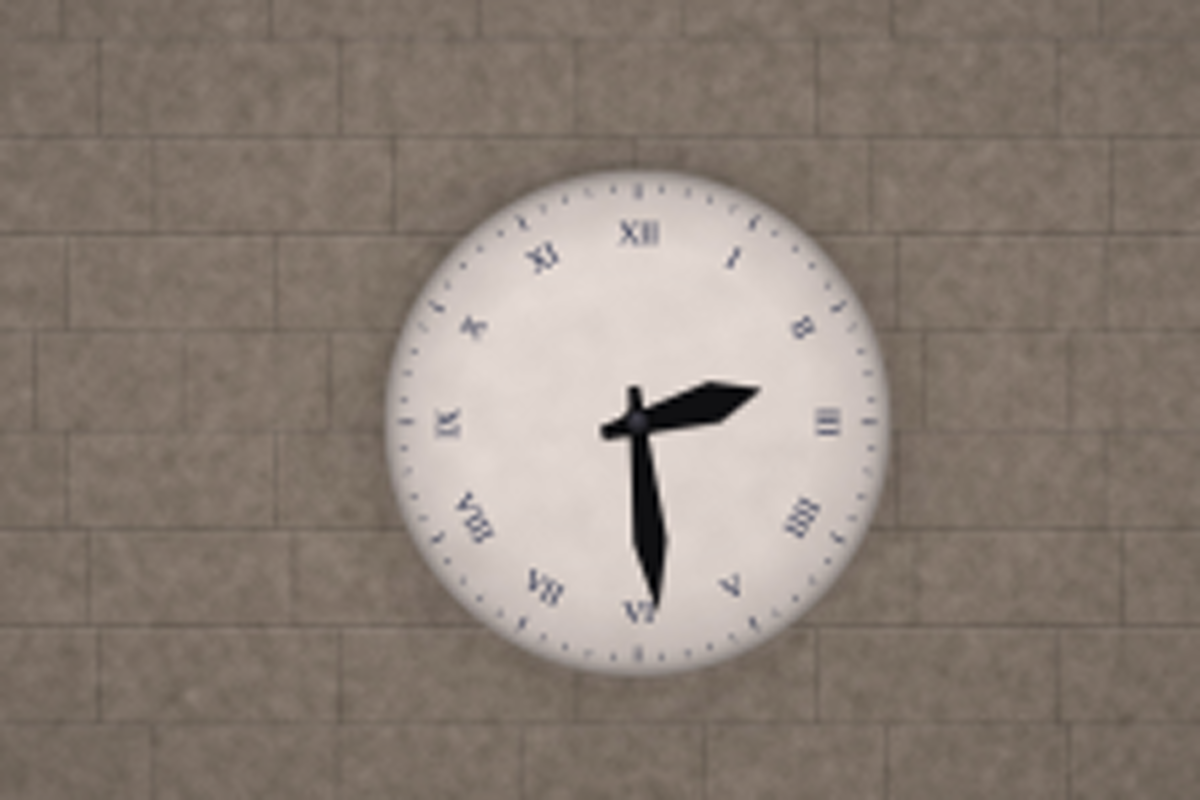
2:29
